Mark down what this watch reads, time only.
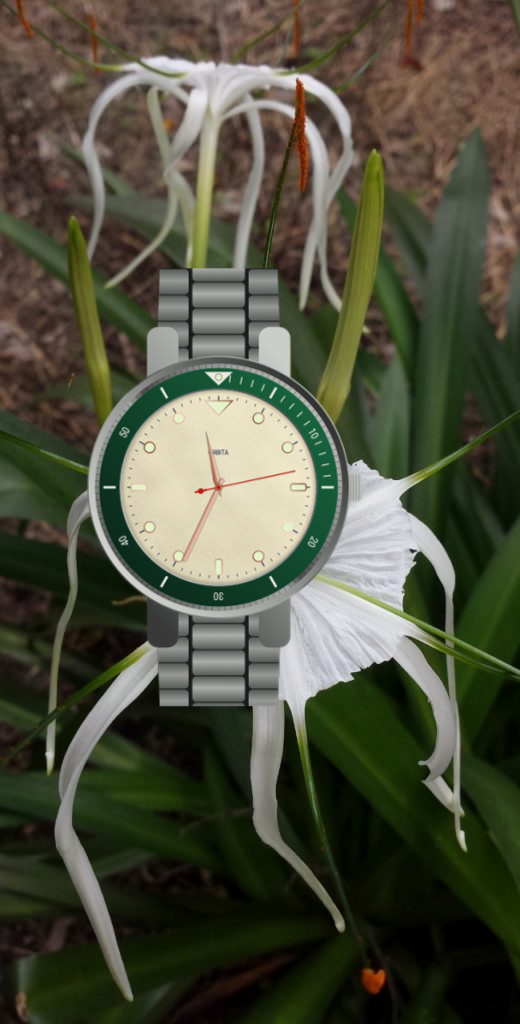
11:34:13
